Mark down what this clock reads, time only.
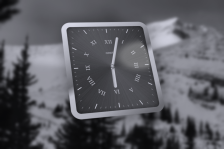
6:03
